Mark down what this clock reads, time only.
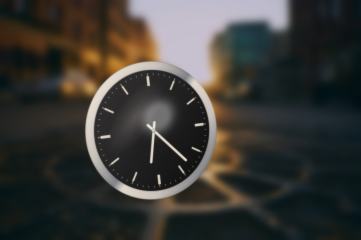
6:23
